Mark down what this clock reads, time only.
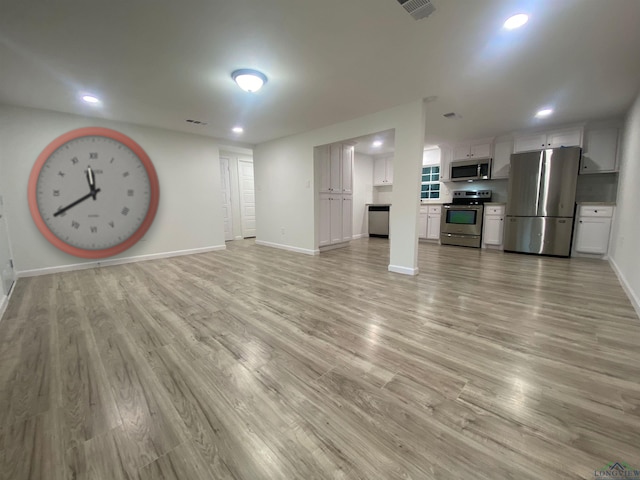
11:40
